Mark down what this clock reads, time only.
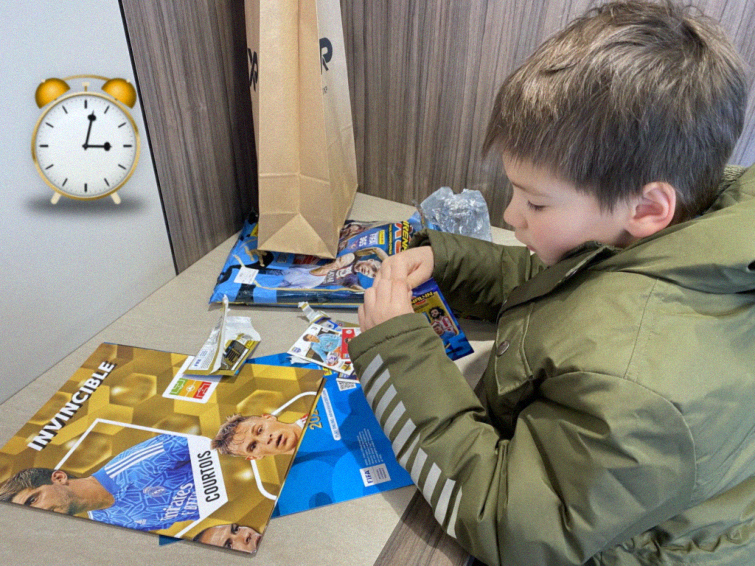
3:02
